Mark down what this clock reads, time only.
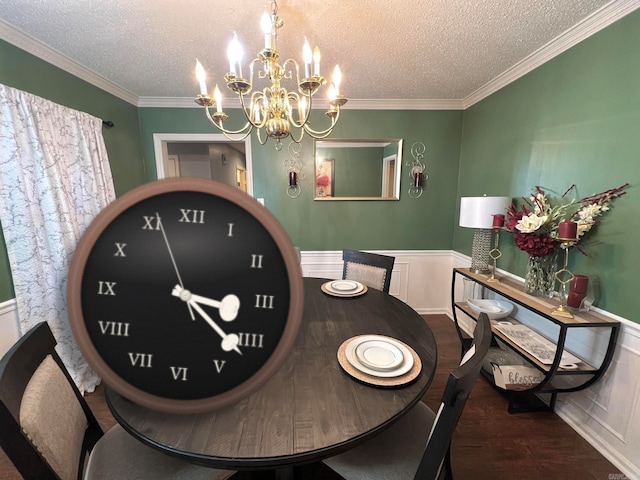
3:21:56
